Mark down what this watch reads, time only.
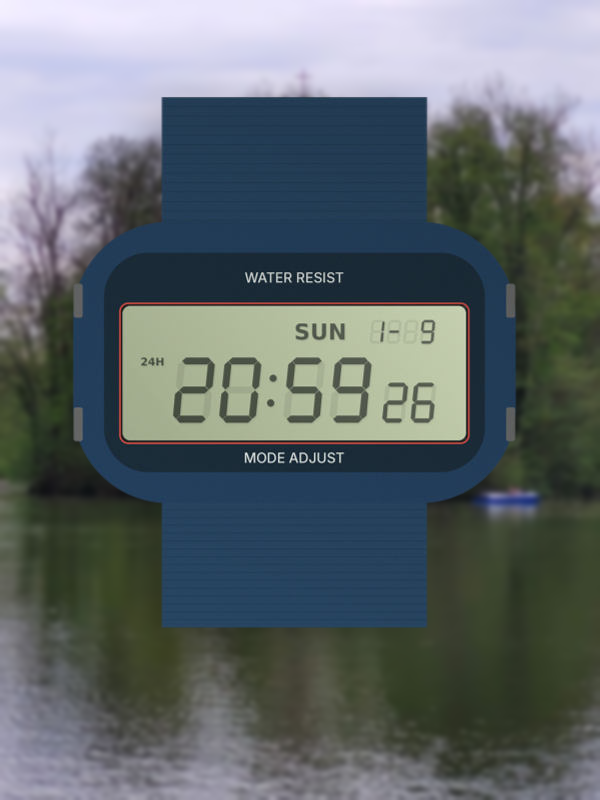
20:59:26
